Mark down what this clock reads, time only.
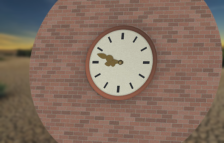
8:48
